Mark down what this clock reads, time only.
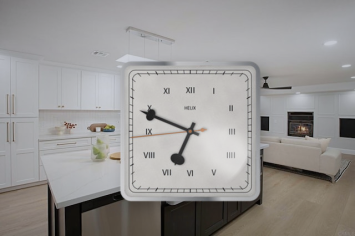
6:48:44
